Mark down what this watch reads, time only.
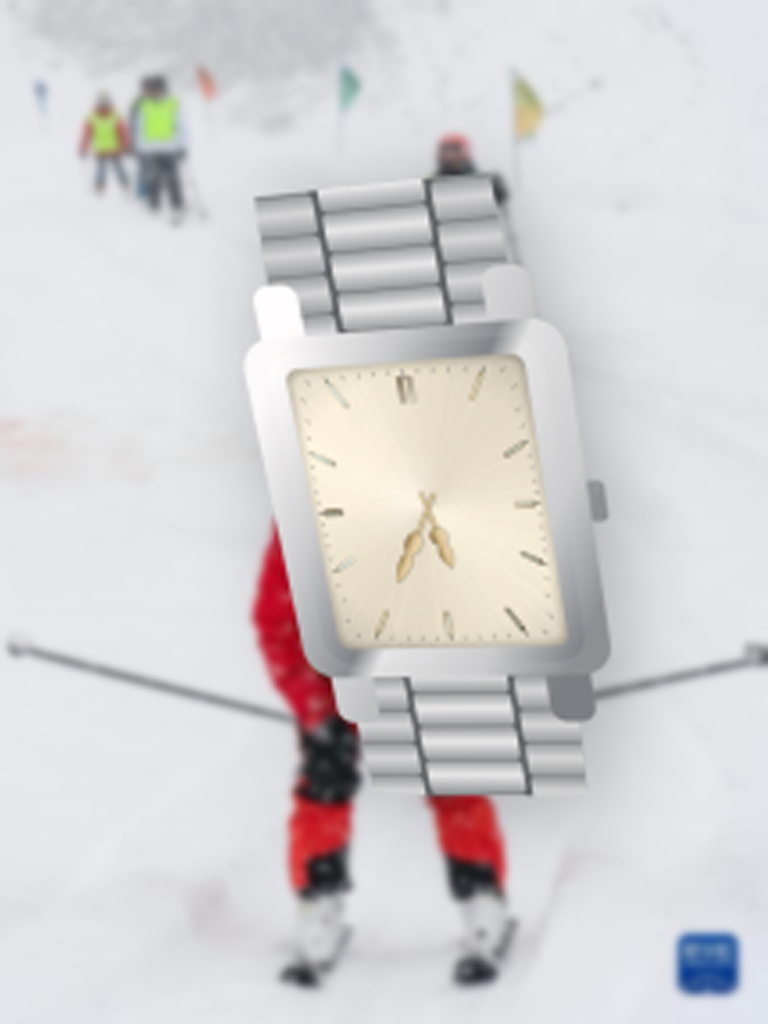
5:35
